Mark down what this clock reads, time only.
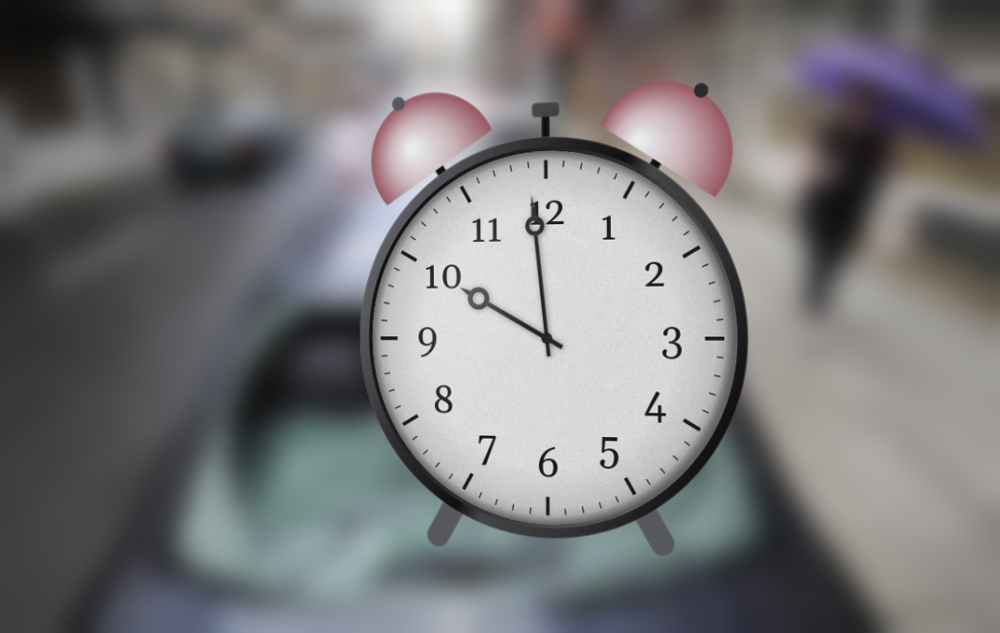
9:59
